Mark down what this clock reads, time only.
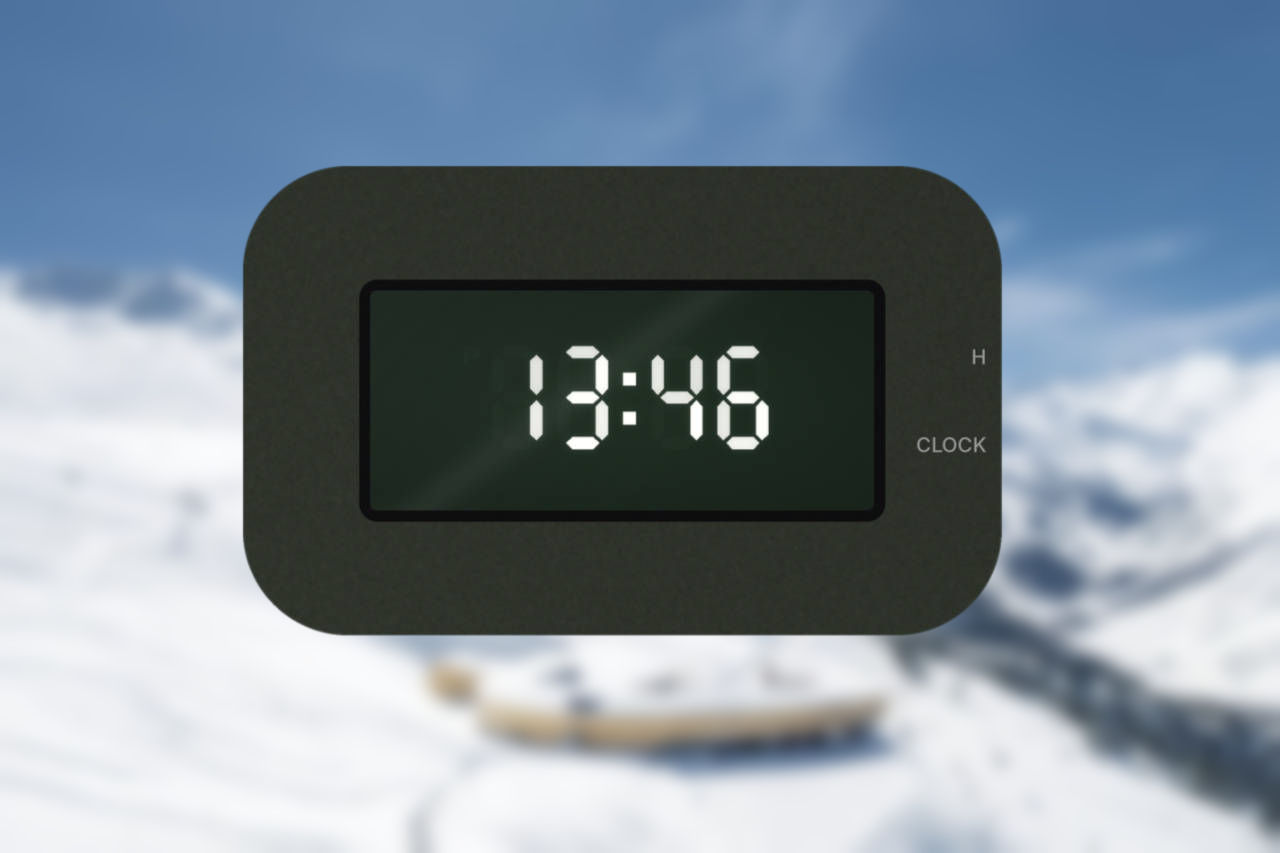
13:46
